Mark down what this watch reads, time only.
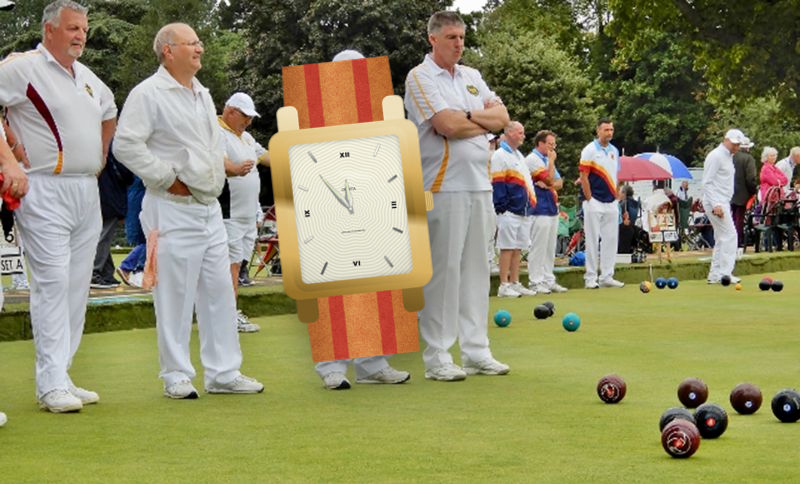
11:54
